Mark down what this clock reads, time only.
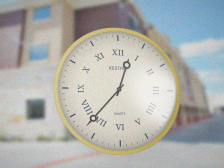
12:37
